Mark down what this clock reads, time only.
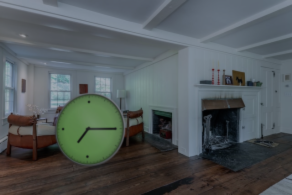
7:15
